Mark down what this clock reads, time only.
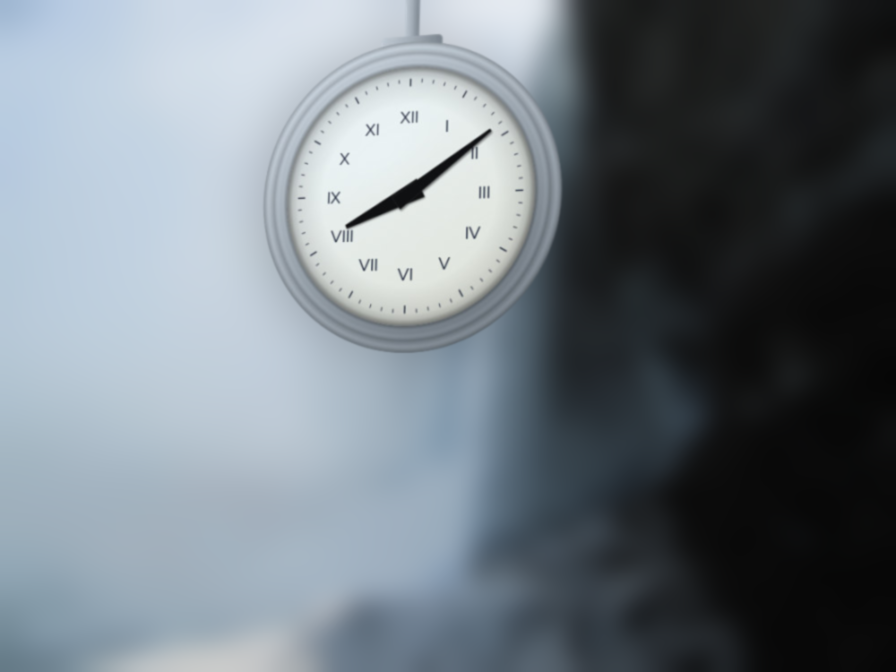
8:09
